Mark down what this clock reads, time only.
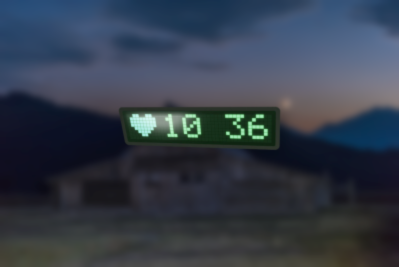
10:36
